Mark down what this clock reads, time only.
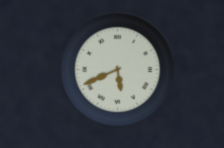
5:41
